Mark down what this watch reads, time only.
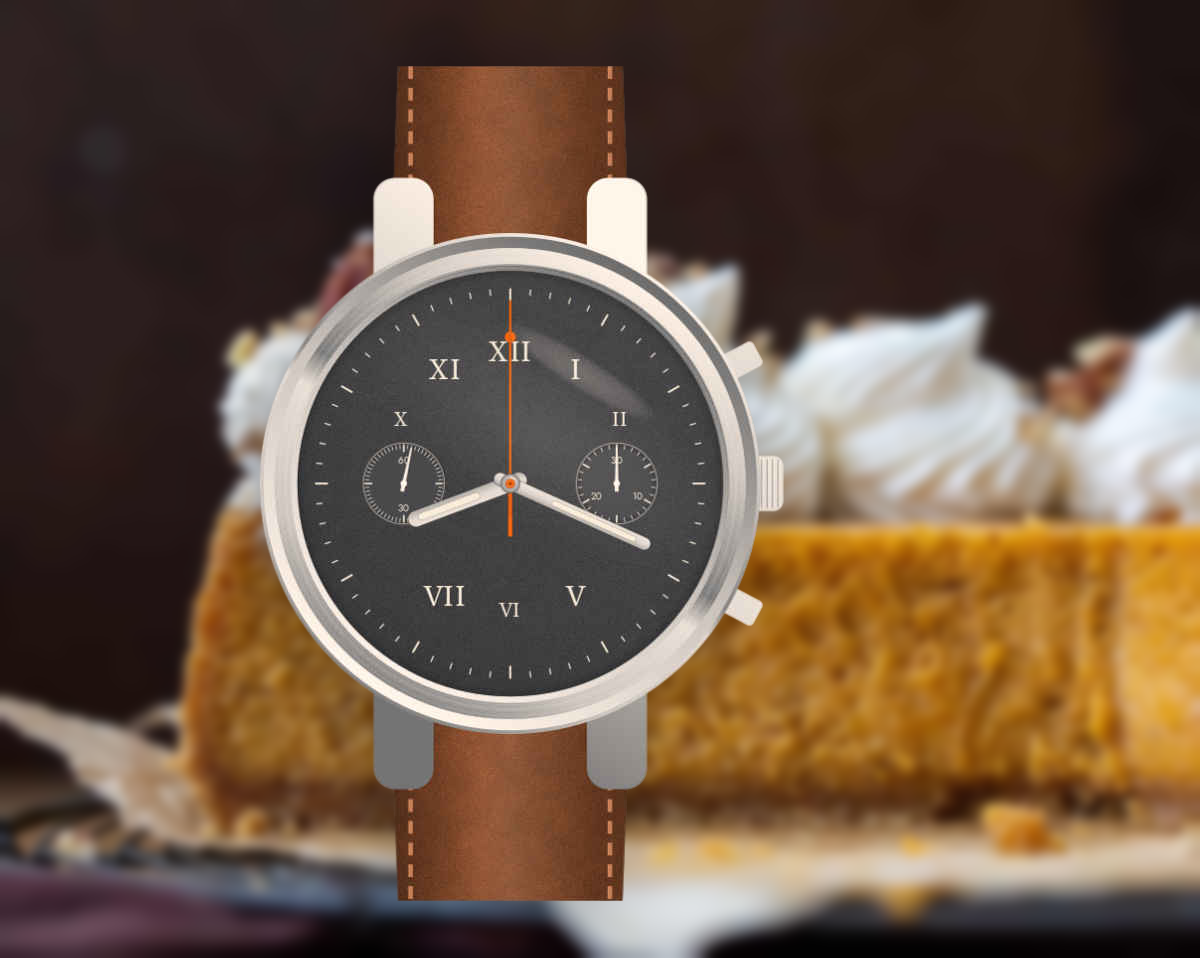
8:19:02
